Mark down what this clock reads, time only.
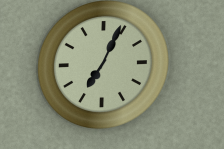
7:04
